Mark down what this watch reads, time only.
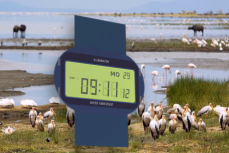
9:11:12
